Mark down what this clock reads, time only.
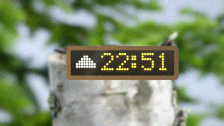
22:51
